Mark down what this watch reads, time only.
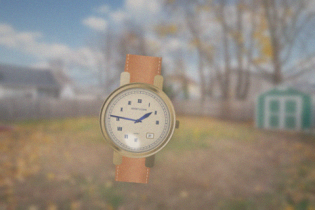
1:46
